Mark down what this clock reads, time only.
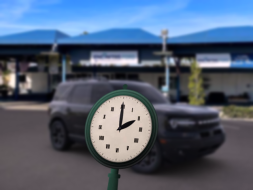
2:00
